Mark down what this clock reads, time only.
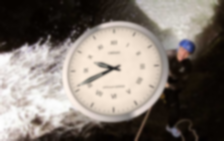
9:41
